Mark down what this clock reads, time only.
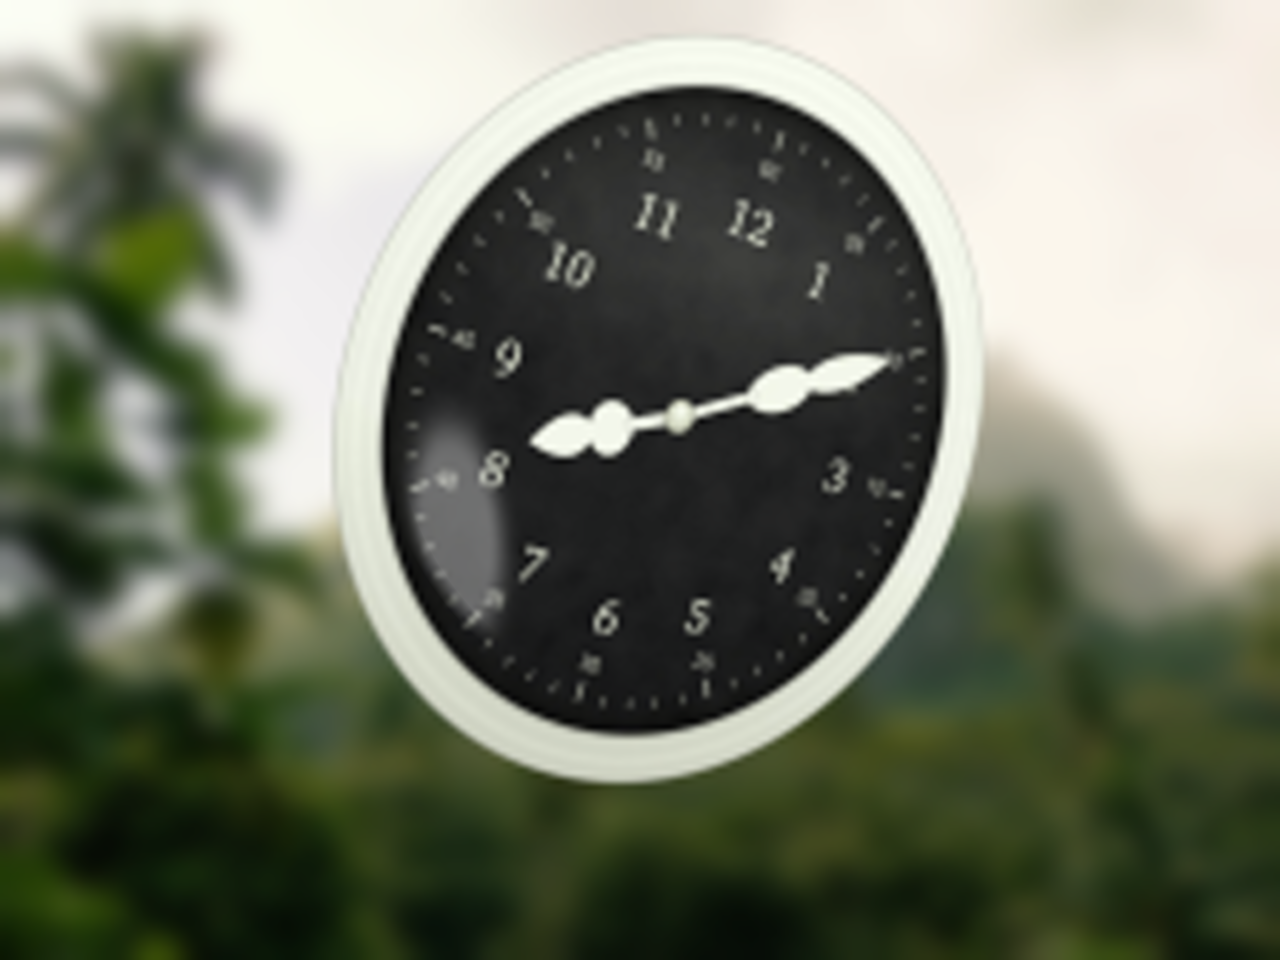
8:10
